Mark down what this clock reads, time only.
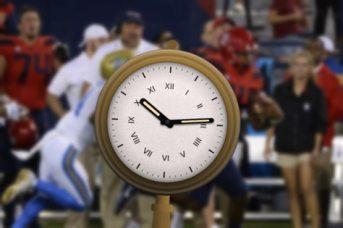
10:14
